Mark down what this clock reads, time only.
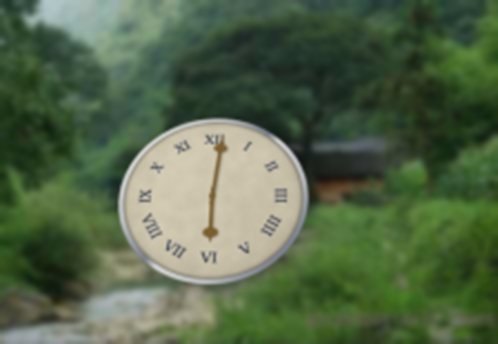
6:01
